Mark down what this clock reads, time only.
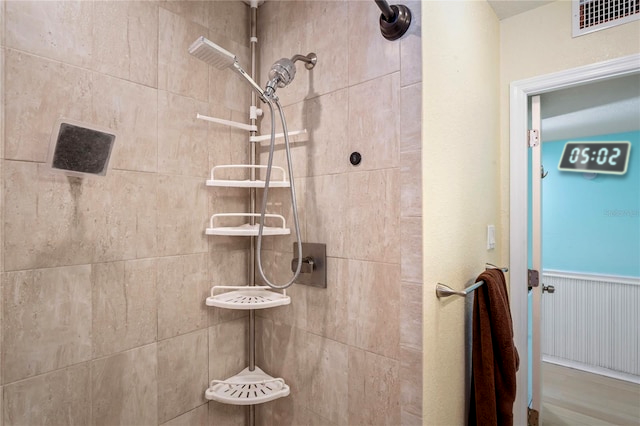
5:02
